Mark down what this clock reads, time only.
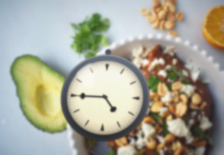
4:45
